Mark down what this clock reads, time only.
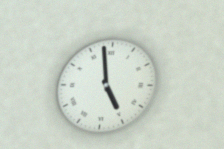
4:58
